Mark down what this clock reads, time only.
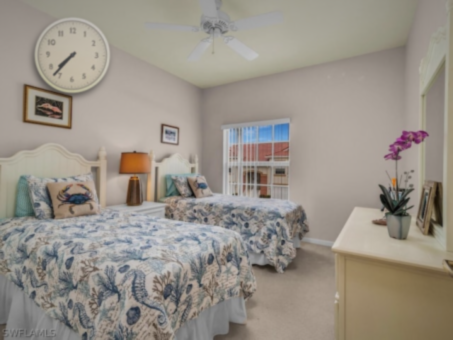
7:37
